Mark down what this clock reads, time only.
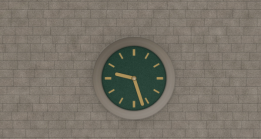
9:27
